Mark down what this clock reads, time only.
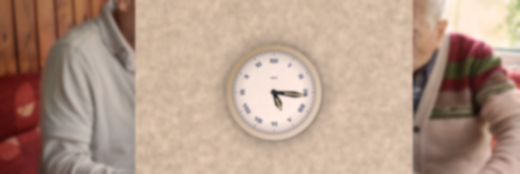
5:16
